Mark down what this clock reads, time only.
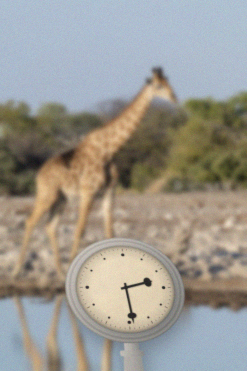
2:29
